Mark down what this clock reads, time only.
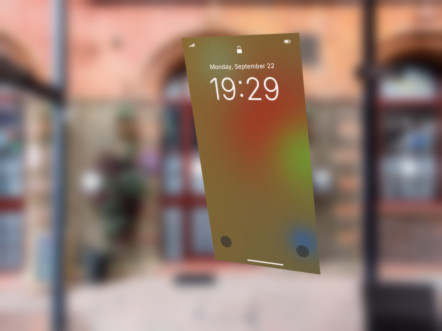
19:29
